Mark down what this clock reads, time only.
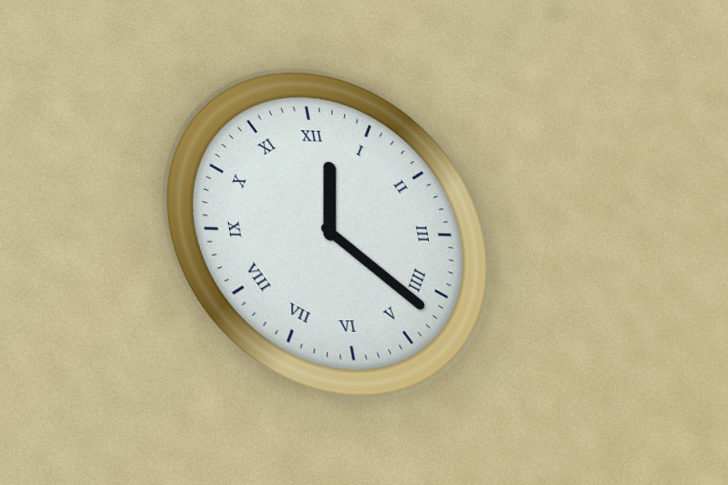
12:22
